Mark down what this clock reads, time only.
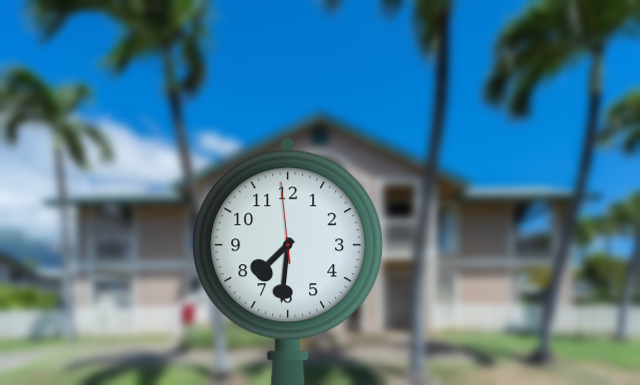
7:30:59
